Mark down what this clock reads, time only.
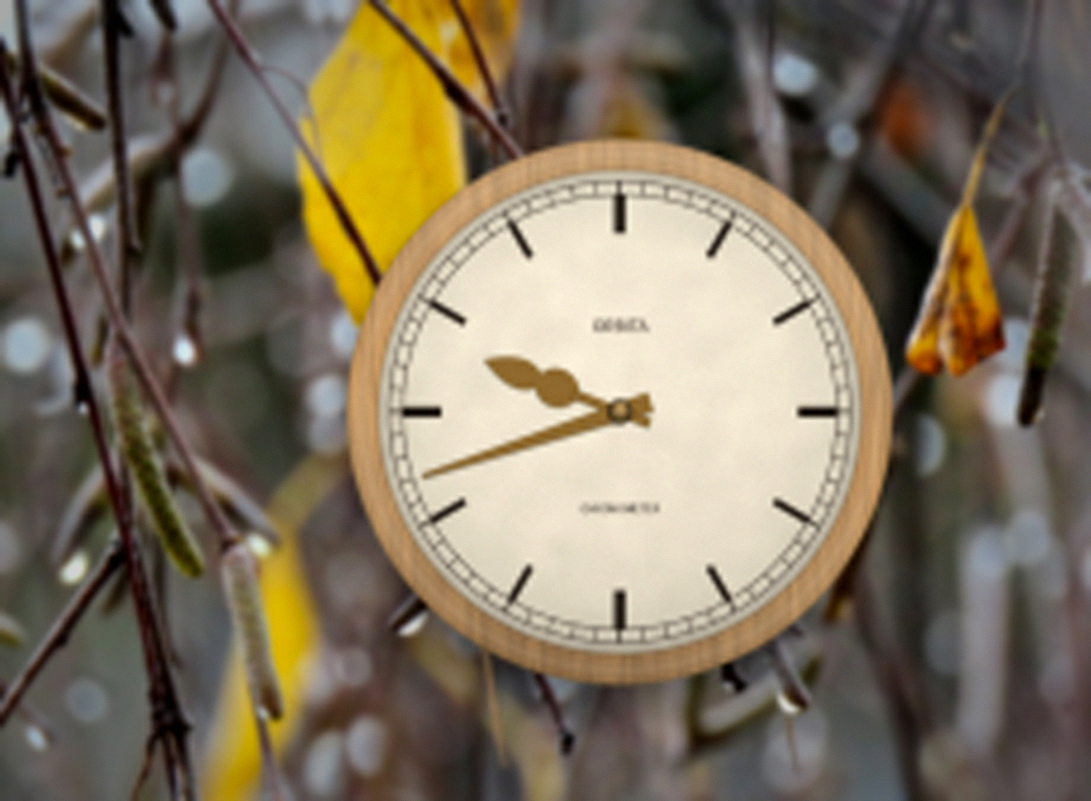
9:42
